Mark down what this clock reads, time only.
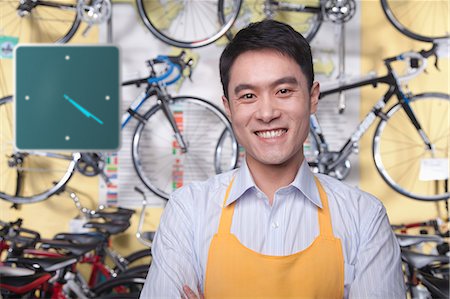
4:21
